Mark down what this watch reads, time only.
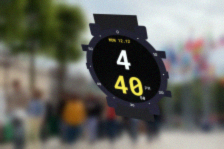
4:40
